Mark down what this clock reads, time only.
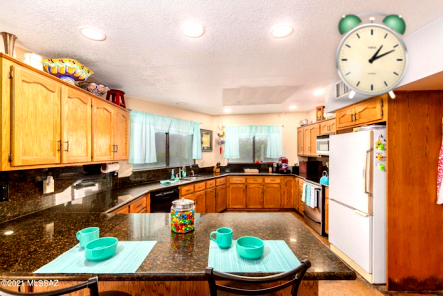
1:11
